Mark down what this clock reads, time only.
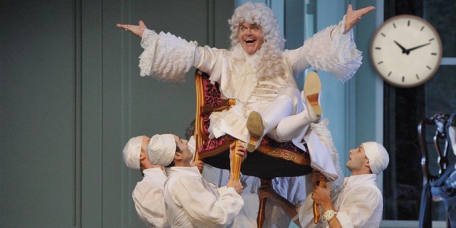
10:11
